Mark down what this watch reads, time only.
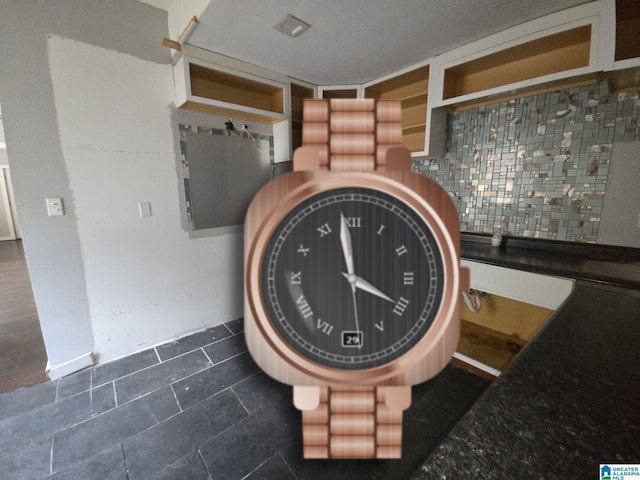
3:58:29
